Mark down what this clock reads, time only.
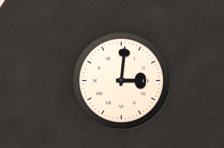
3:01
